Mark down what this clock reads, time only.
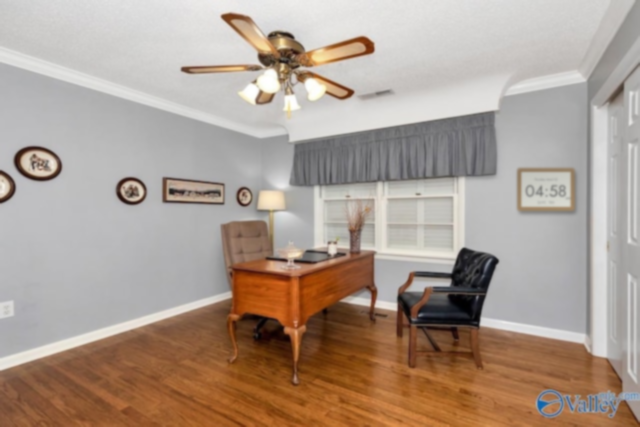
4:58
